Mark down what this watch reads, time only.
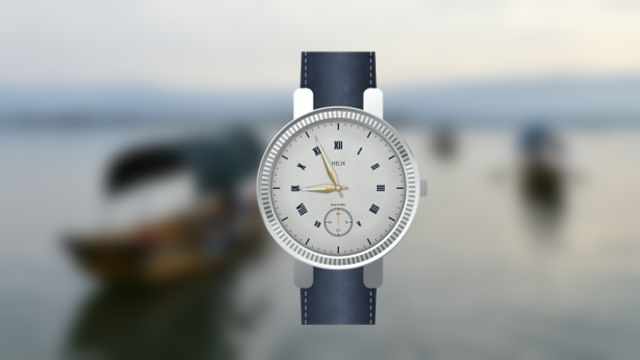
8:56
